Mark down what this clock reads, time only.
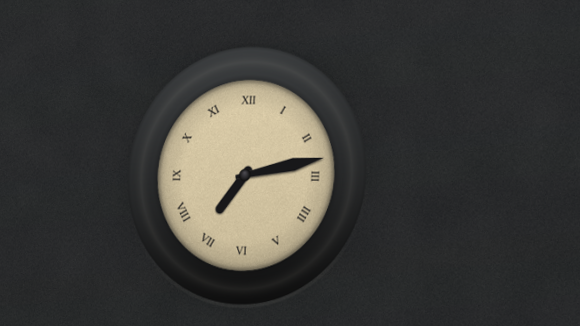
7:13
